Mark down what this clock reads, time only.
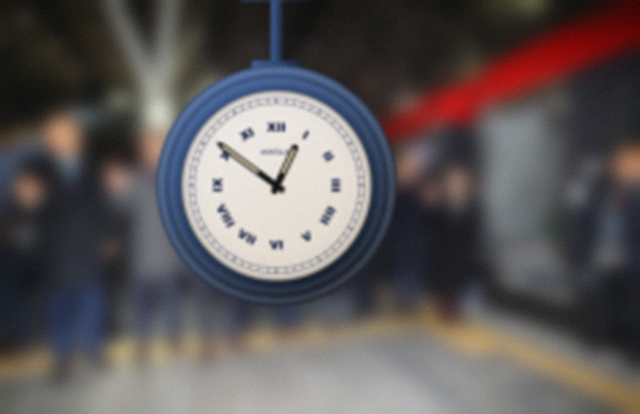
12:51
